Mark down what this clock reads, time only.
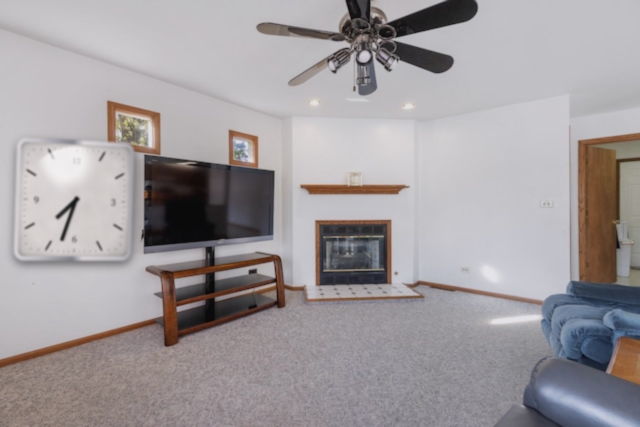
7:33
